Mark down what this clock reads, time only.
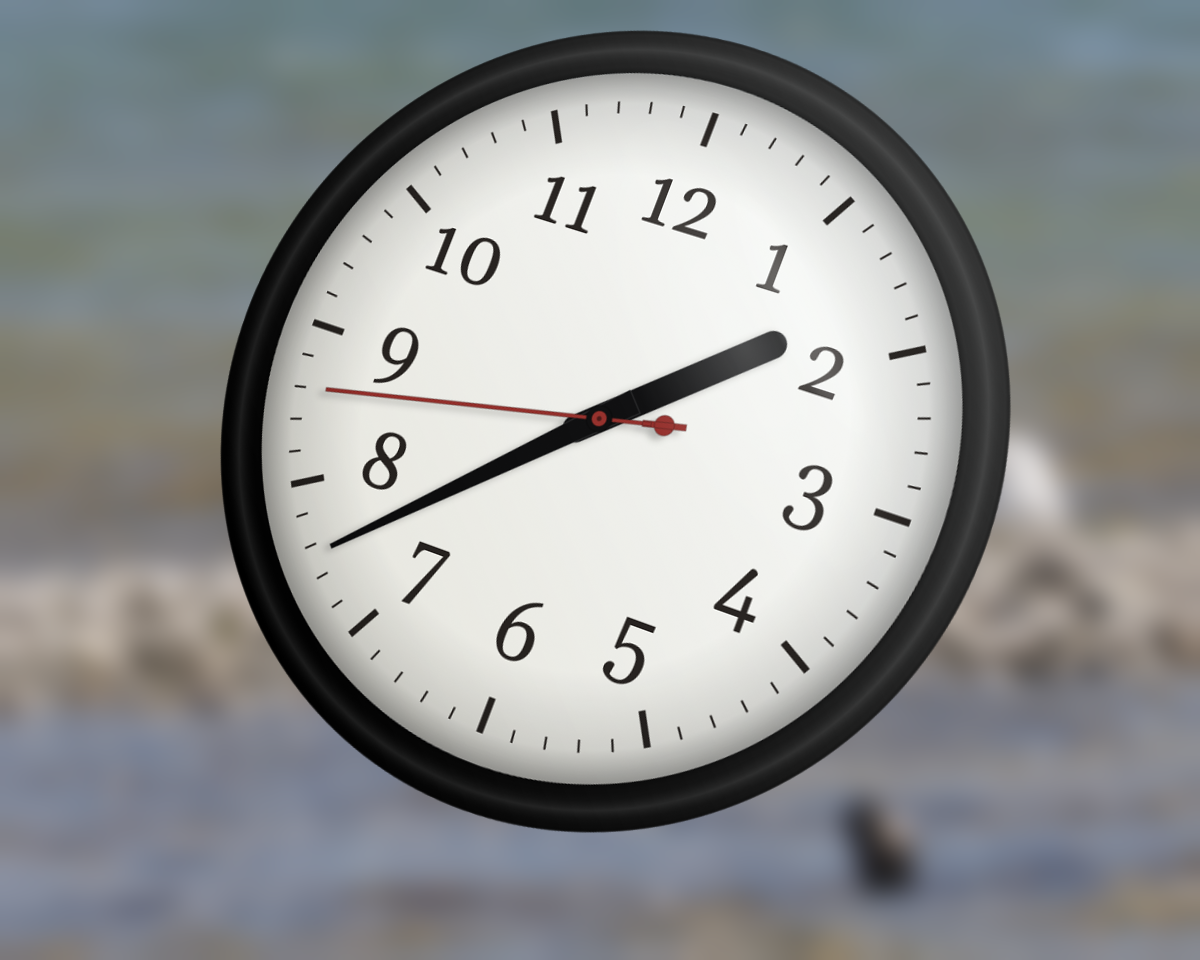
1:37:43
